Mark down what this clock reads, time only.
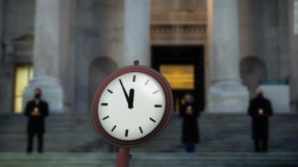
11:55
